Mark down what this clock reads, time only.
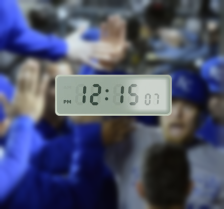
12:15:07
